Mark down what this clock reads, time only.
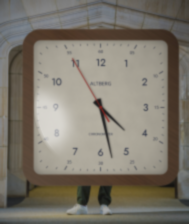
4:27:55
